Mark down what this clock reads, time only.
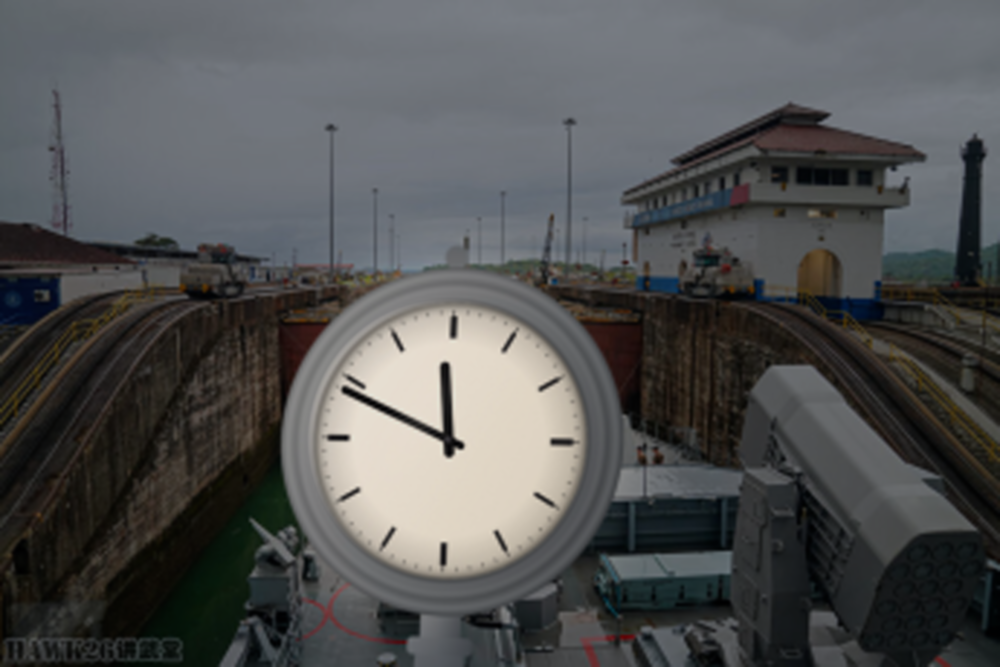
11:49
